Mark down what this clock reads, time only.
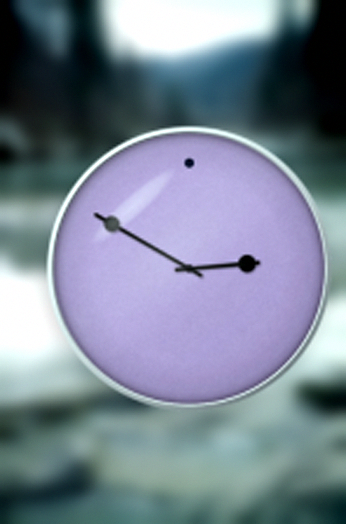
2:50
